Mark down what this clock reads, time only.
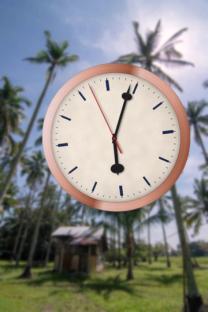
6:03:57
